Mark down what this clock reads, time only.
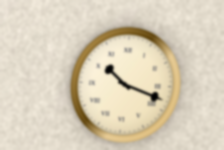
10:18
